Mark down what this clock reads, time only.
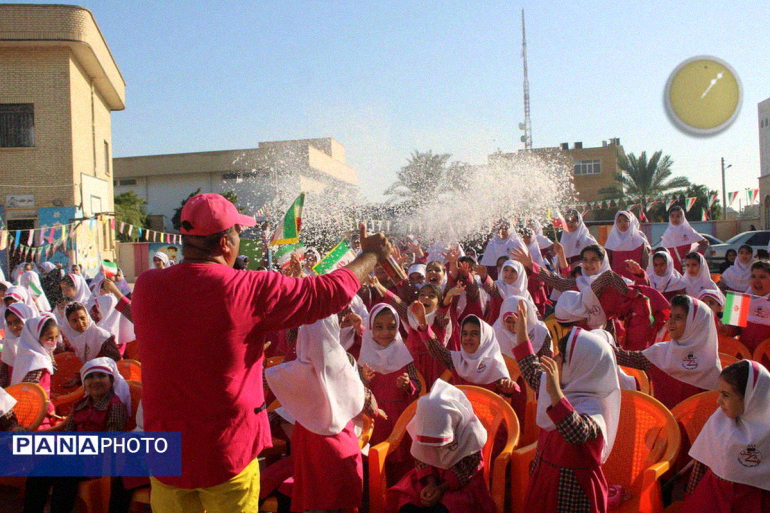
1:06
